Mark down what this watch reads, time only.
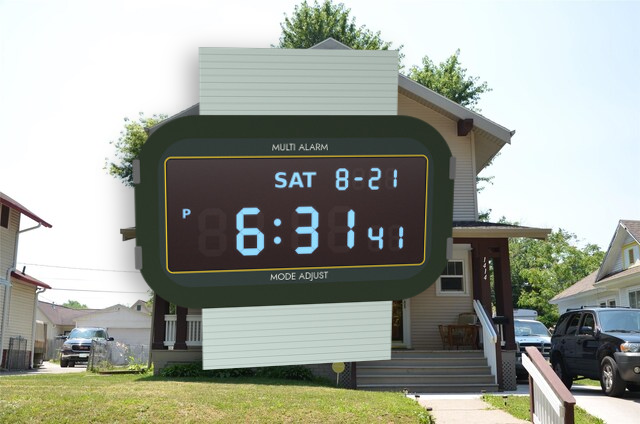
6:31:41
